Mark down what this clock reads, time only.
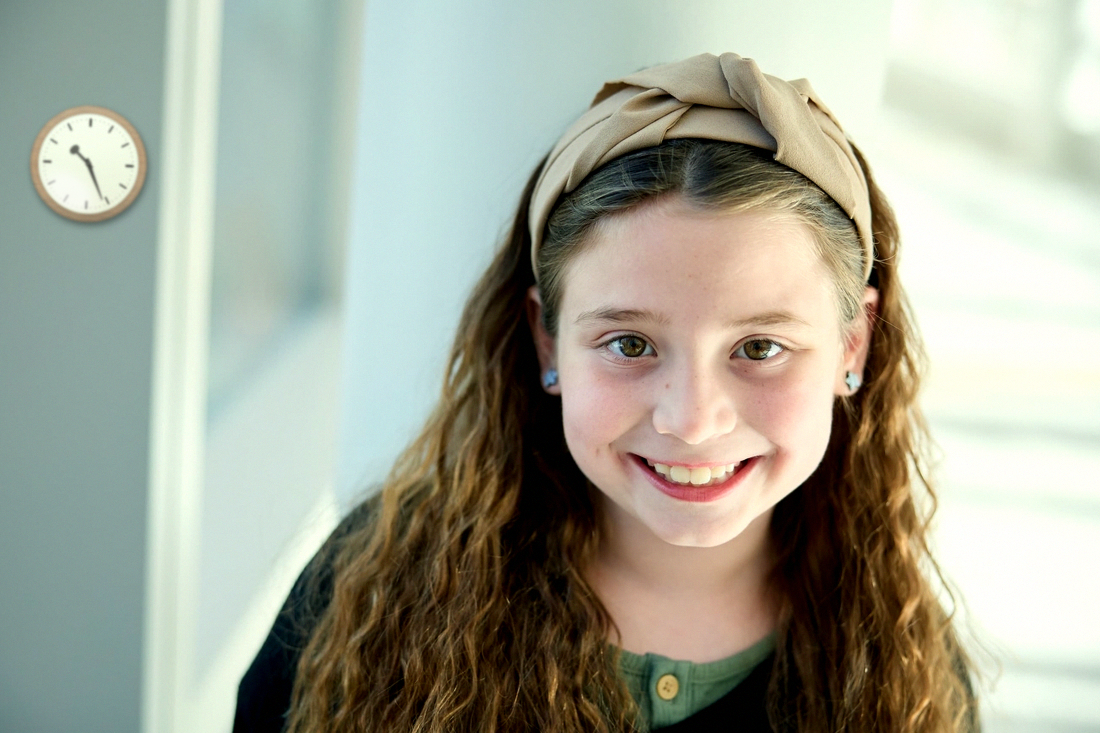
10:26
